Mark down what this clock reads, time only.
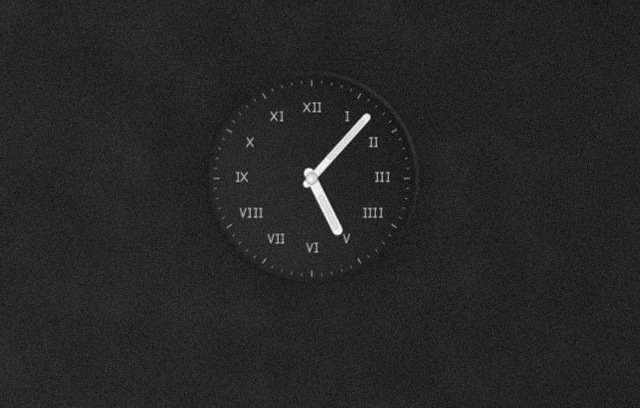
5:07
